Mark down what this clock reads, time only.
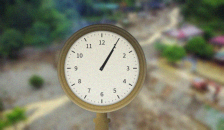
1:05
